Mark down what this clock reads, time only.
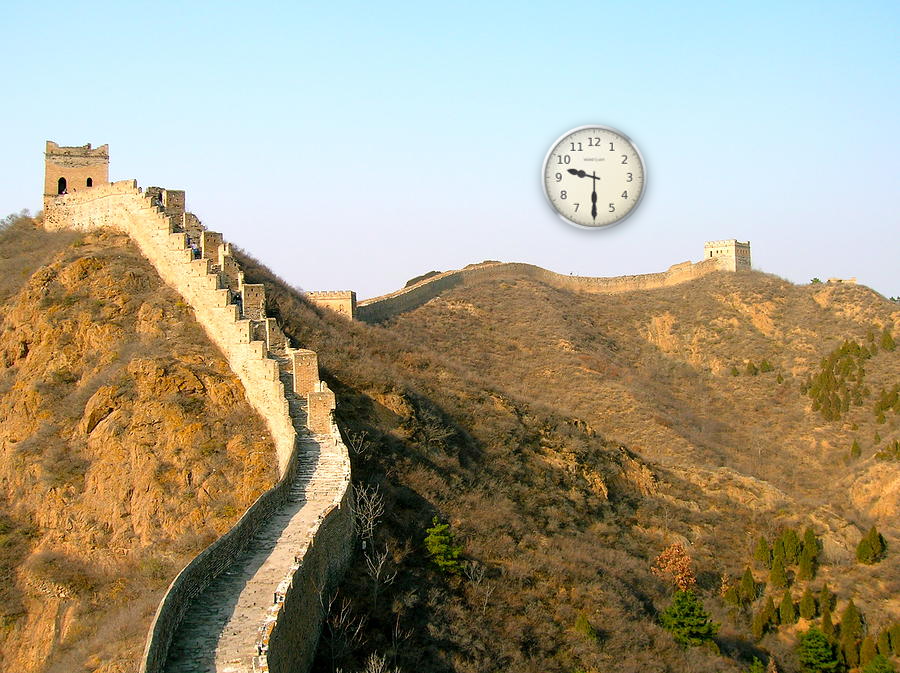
9:30
